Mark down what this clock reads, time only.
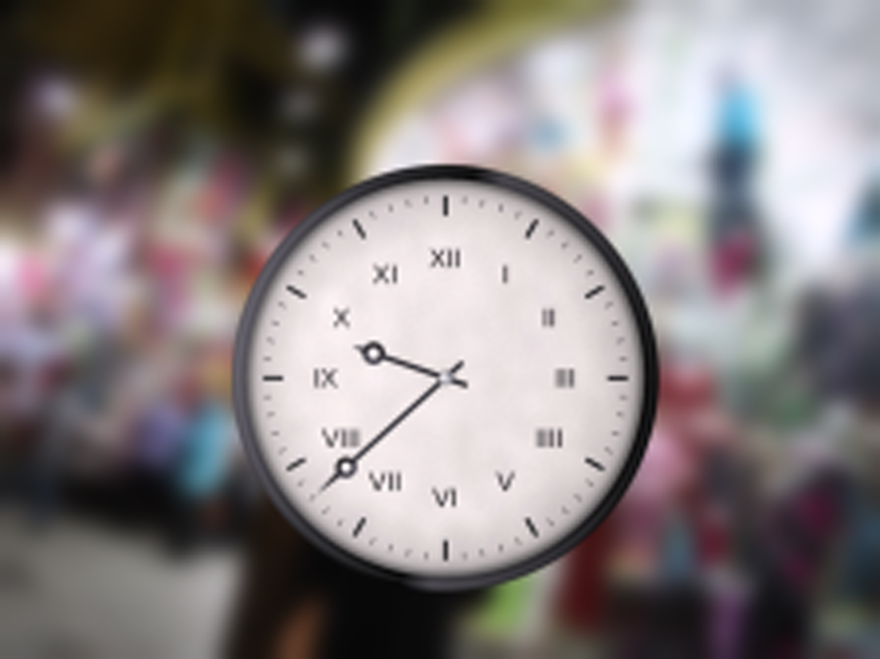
9:38
